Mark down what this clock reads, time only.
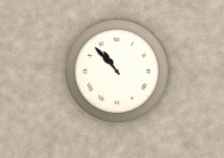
10:53
